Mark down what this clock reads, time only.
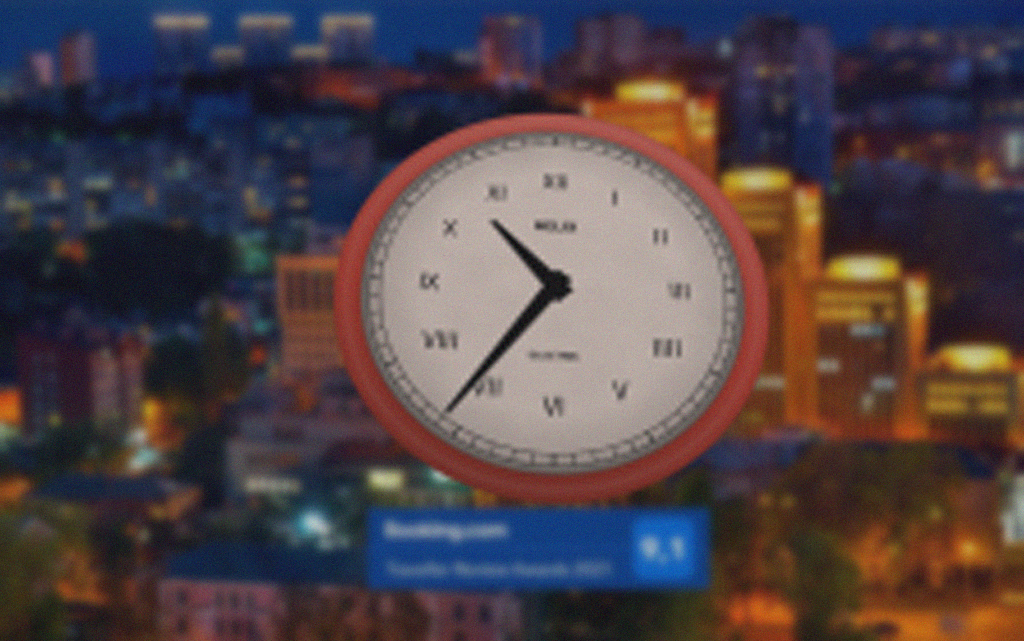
10:36
